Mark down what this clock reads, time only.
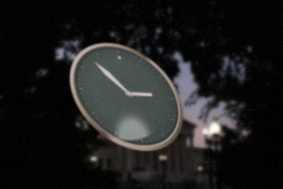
2:53
